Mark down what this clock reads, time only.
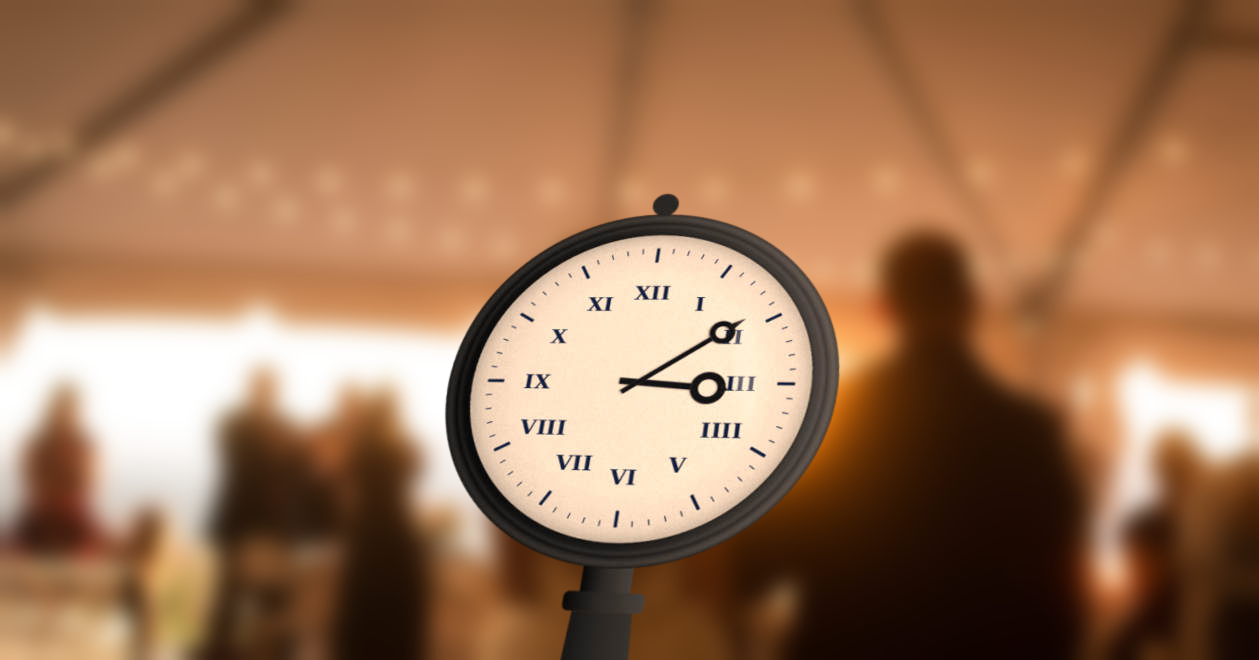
3:09
